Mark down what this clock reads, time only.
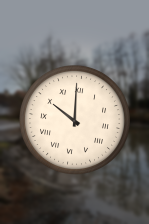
9:59
